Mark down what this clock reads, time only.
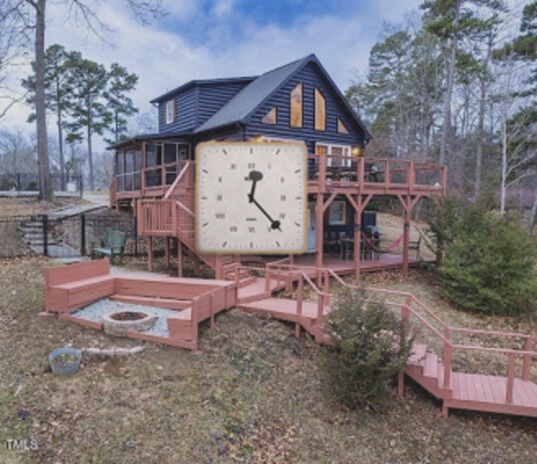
12:23
